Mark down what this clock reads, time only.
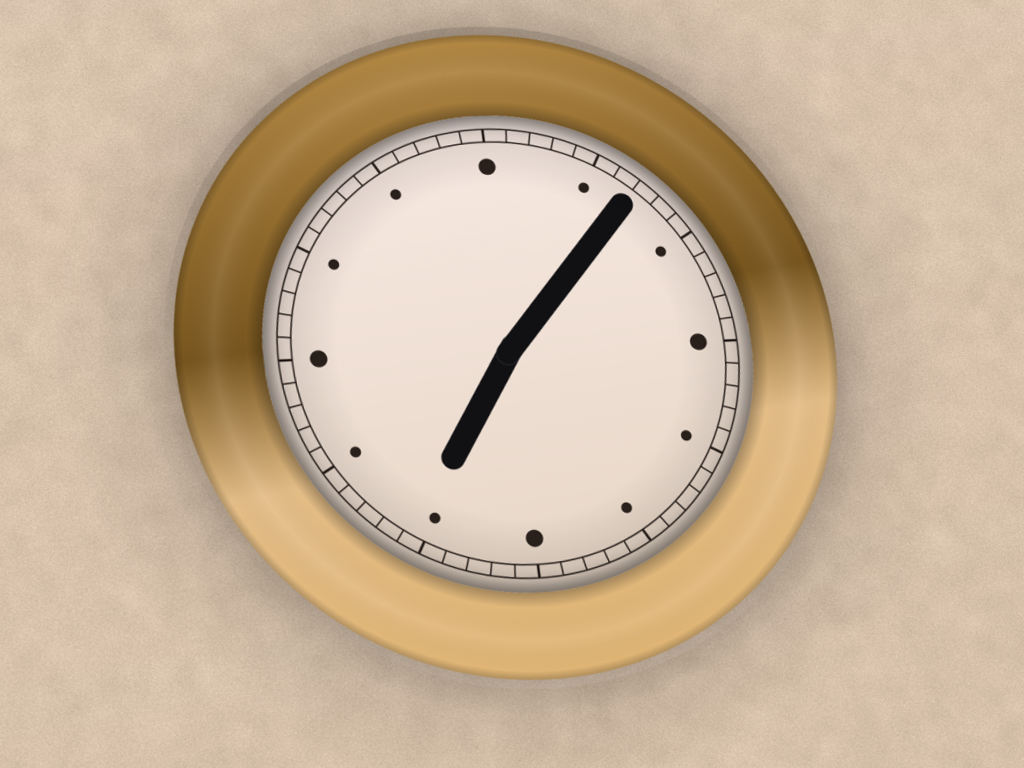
7:07
